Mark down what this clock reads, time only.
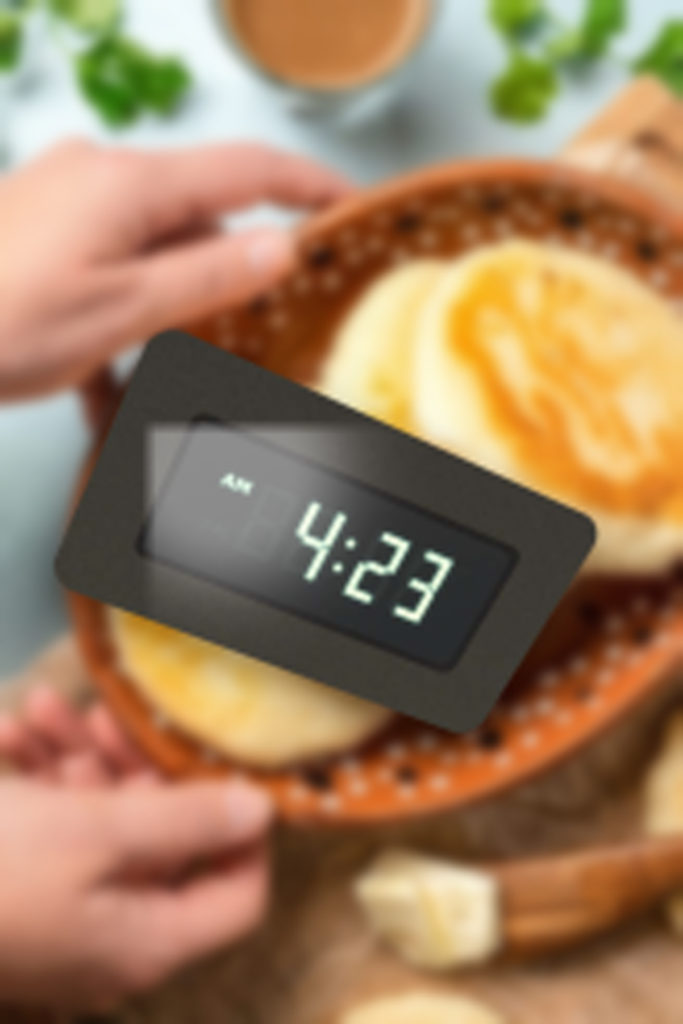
4:23
